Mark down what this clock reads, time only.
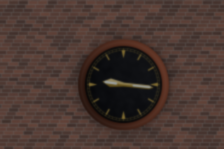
9:16
